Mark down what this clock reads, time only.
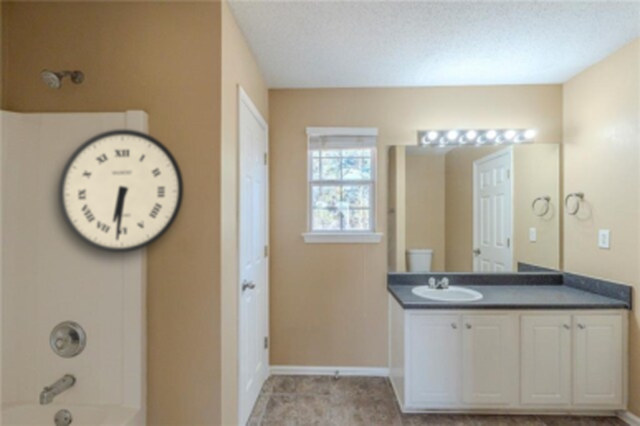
6:31
